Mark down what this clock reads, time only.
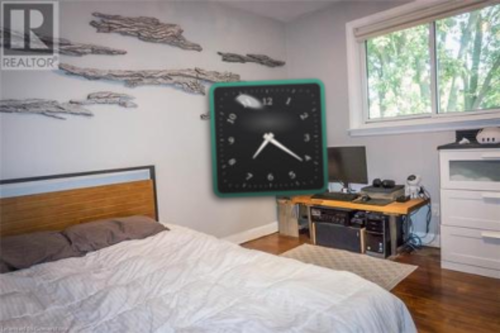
7:21
